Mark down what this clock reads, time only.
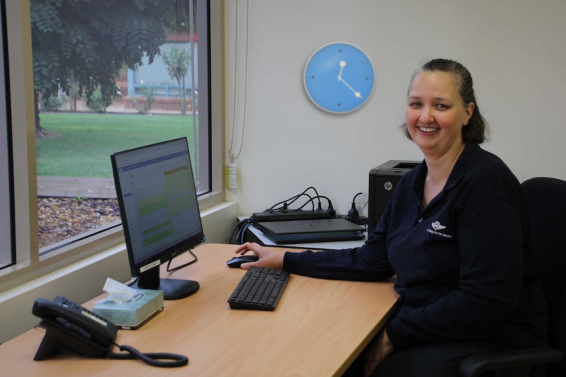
12:22
